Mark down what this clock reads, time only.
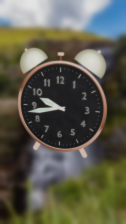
9:43
